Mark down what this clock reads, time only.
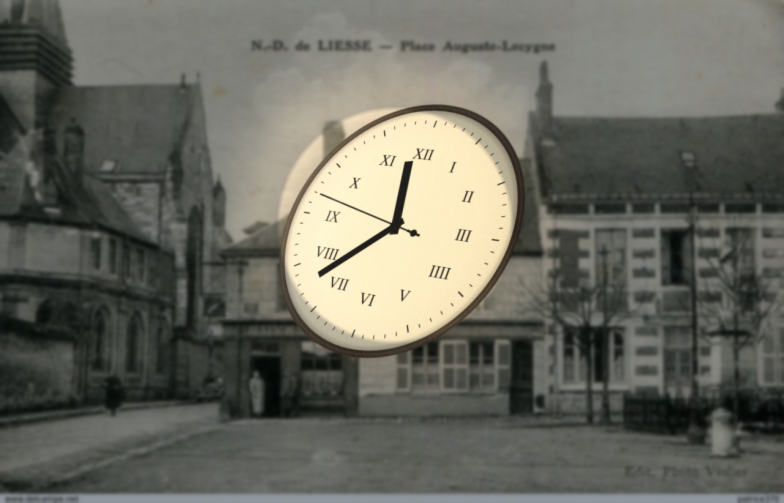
11:37:47
